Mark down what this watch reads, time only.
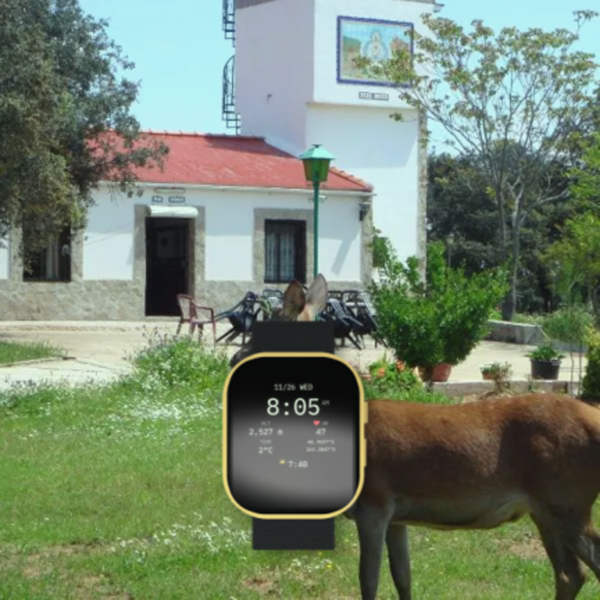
8:05
